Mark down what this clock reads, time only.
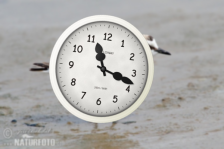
11:18
